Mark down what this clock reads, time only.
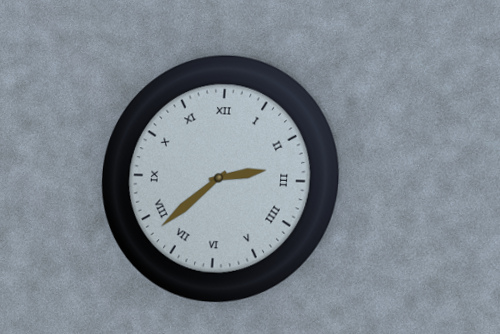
2:38
